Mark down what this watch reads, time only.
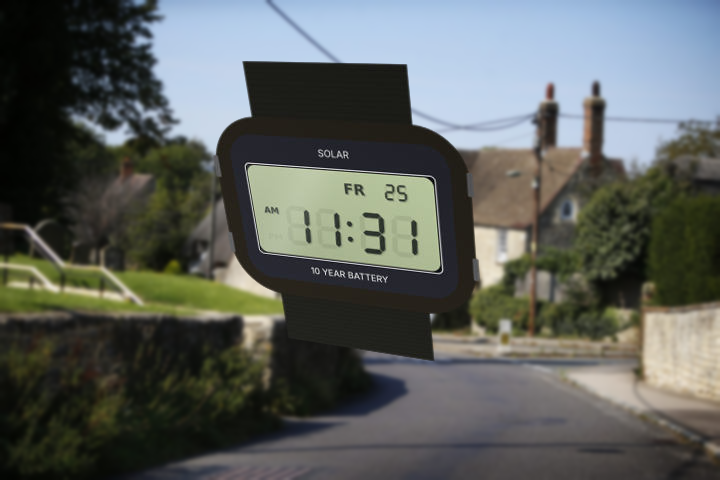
11:31
